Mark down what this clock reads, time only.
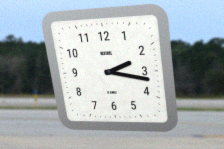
2:17
